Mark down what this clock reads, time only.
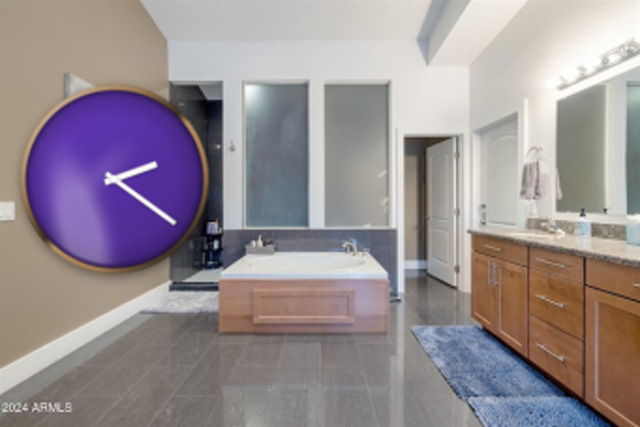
2:21
